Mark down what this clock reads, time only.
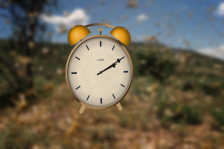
2:10
